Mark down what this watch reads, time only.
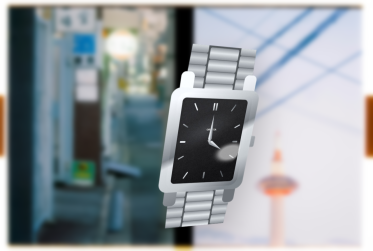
4:00
